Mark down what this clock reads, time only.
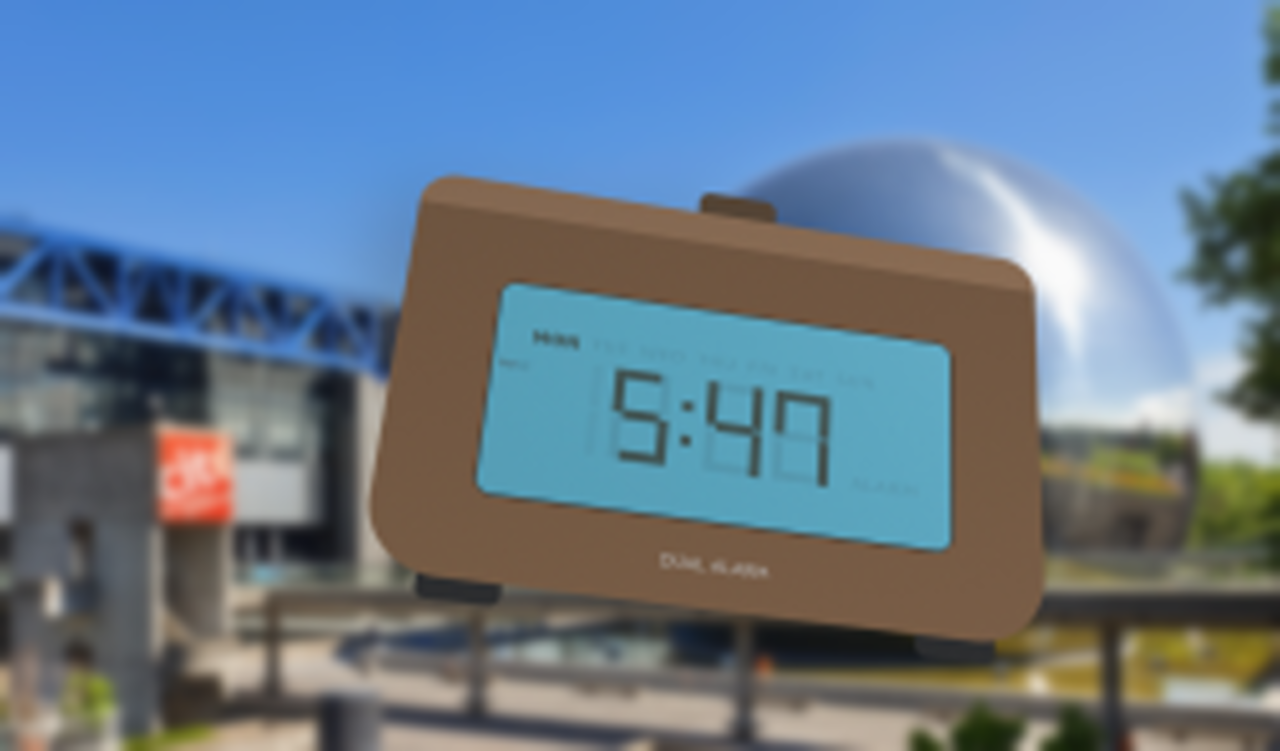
5:47
